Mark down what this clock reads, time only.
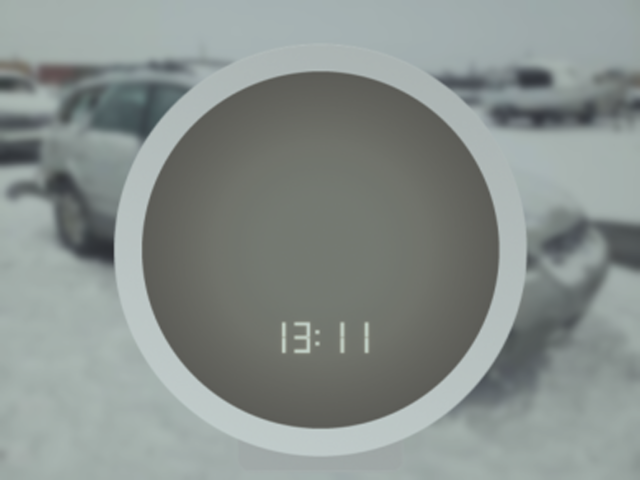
13:11
